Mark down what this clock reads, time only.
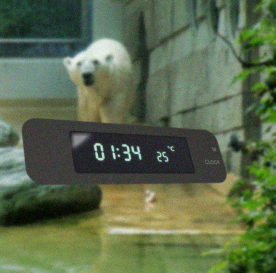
1:34
